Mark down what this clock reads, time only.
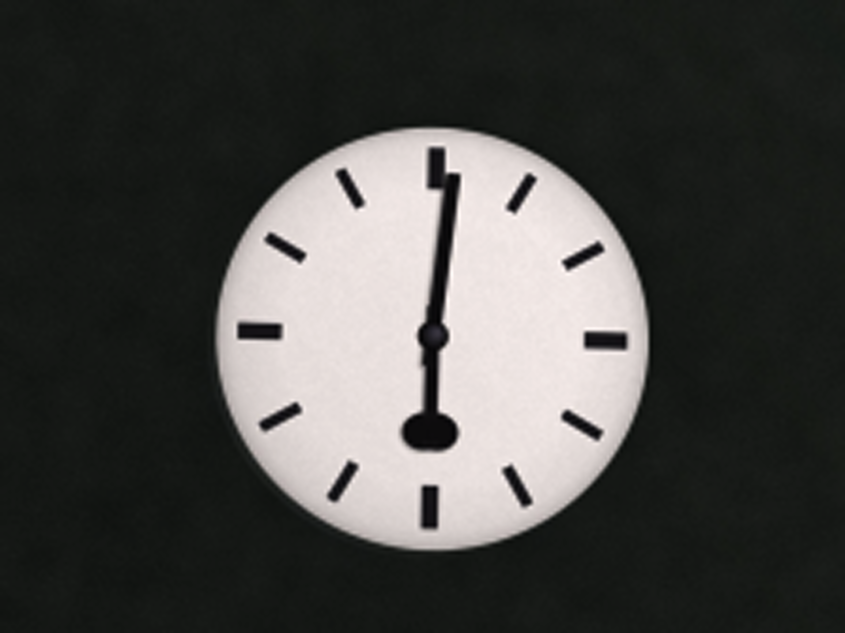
6:01
